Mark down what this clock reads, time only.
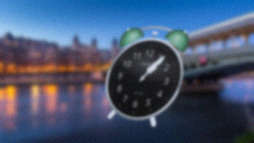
1:06
